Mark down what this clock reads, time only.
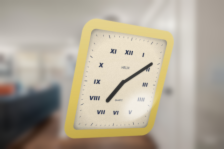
7:09
